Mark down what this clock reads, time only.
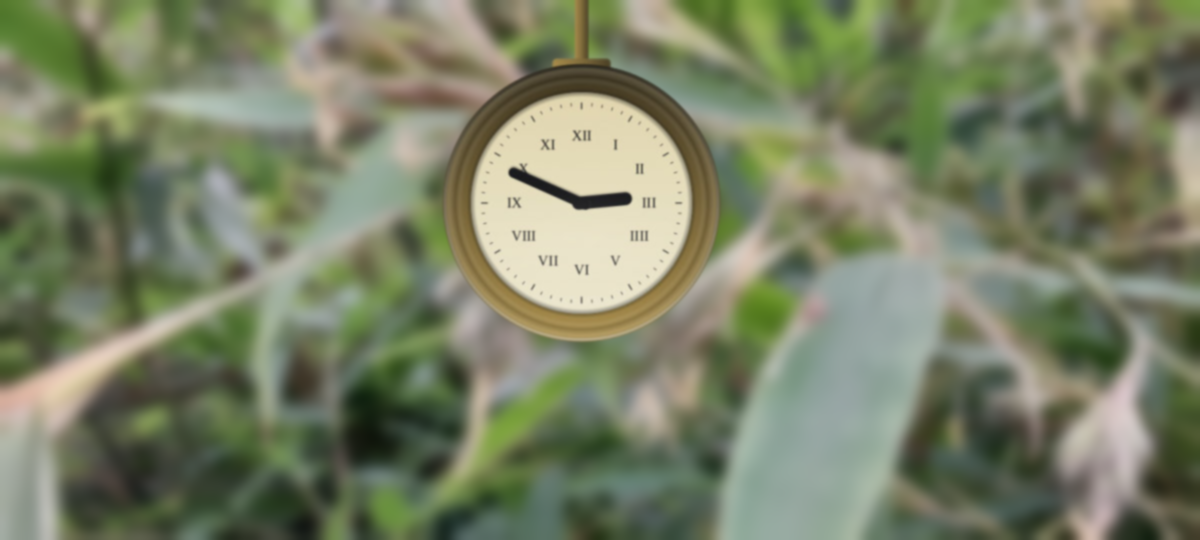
2:49
